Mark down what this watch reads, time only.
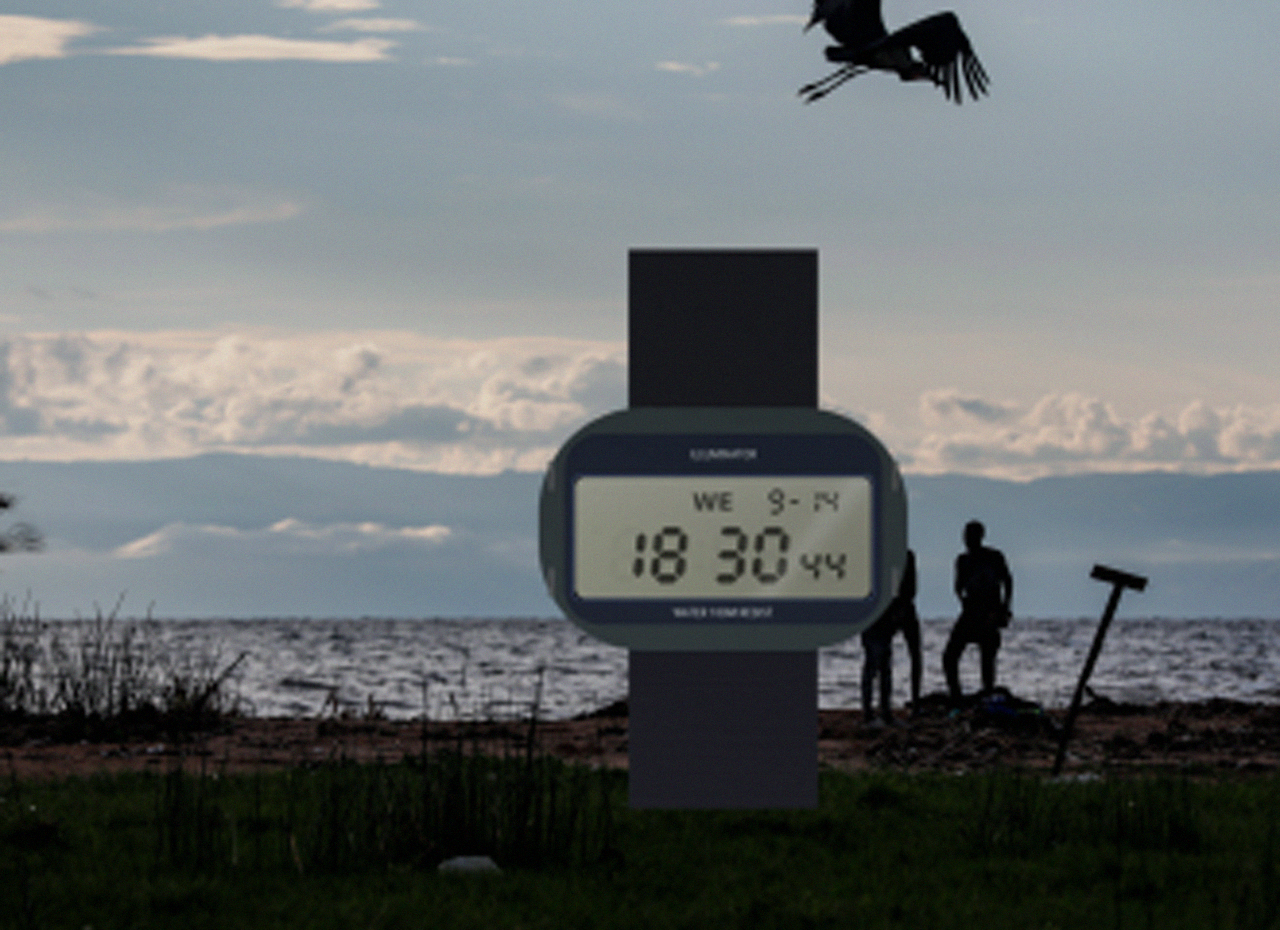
18:30:44
